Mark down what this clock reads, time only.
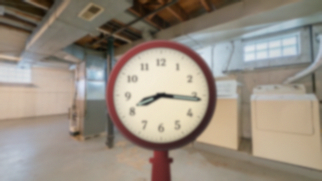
8:16
